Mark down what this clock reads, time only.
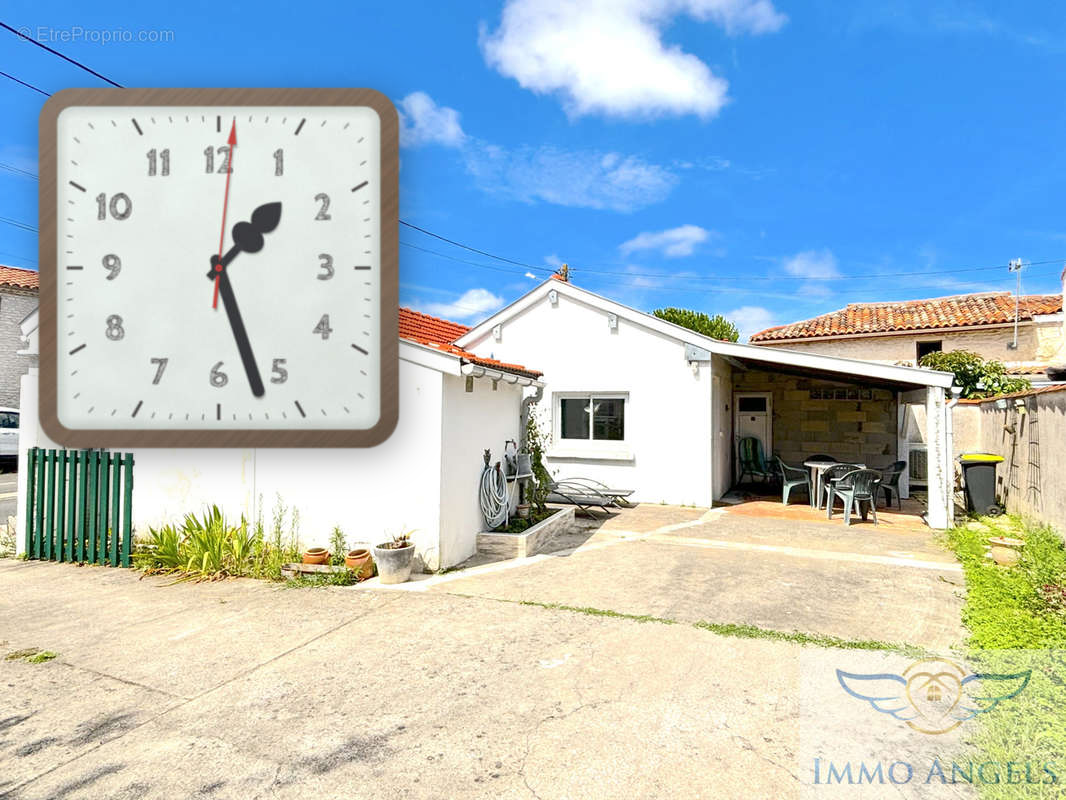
1:27:01
